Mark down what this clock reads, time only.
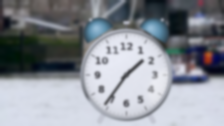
1:36
